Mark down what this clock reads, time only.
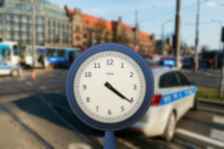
4:21
